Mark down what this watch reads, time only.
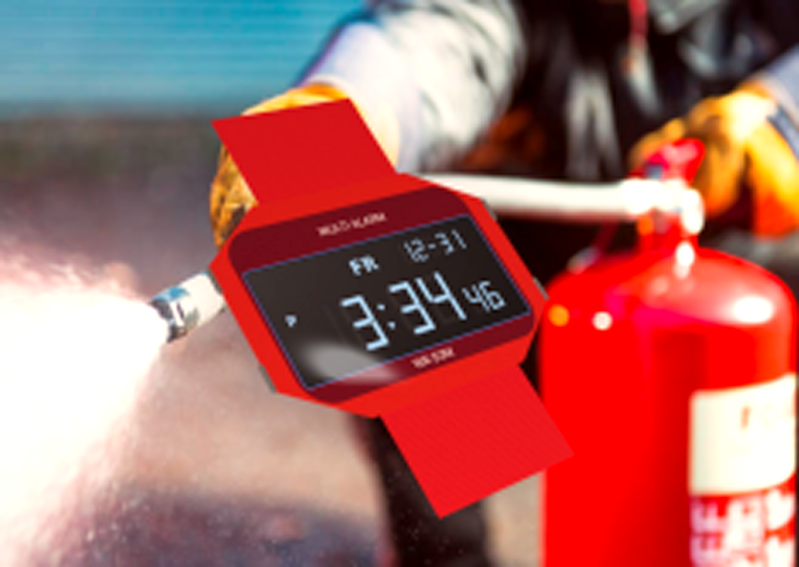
3:34:46
